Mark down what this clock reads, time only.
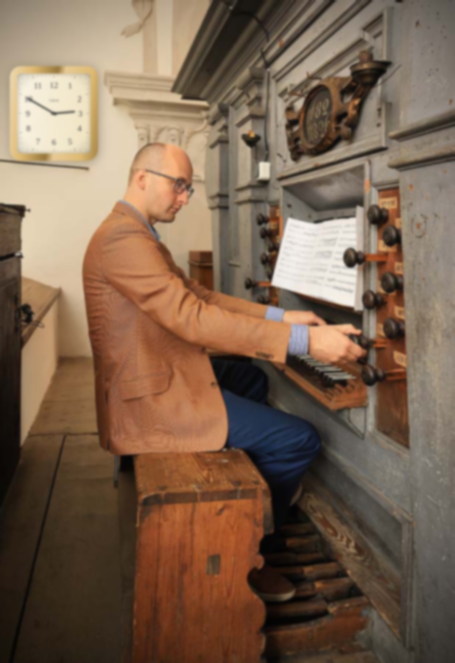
2:50
